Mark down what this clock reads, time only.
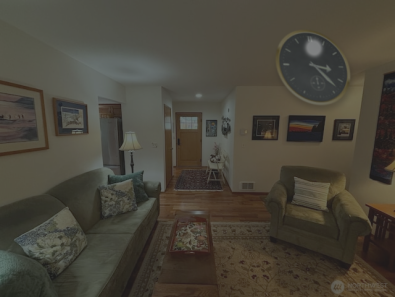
3:23
